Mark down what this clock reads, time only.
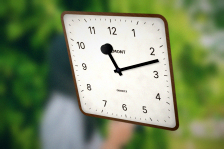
11:12
